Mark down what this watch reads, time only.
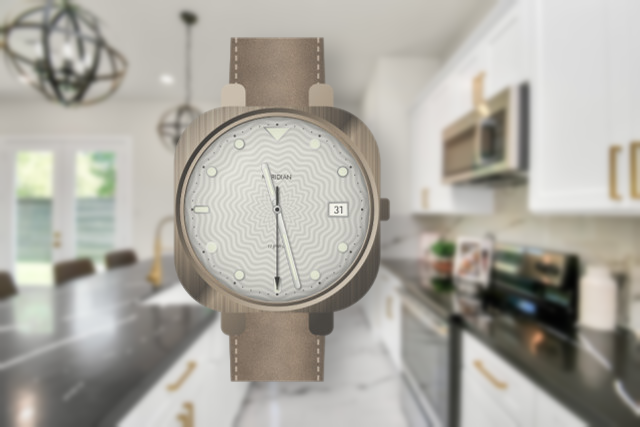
11:27:30
